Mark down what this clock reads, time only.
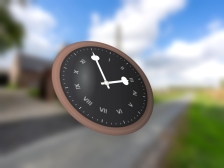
3:00
